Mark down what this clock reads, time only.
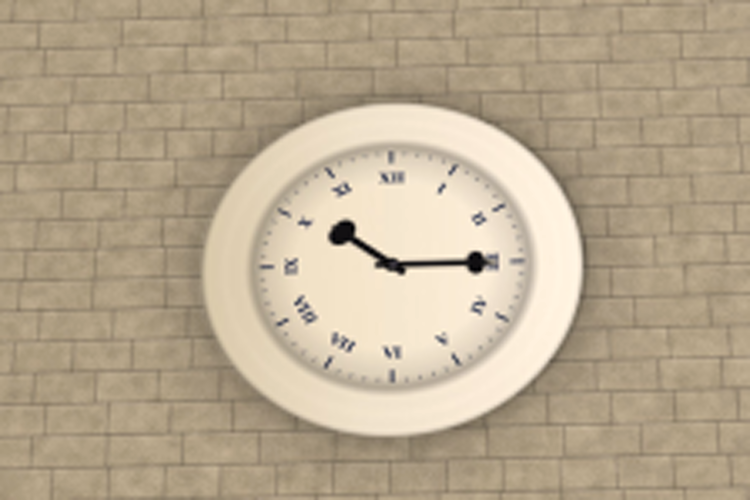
10:15
